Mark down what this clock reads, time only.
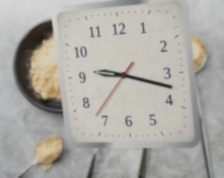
9:17:37
